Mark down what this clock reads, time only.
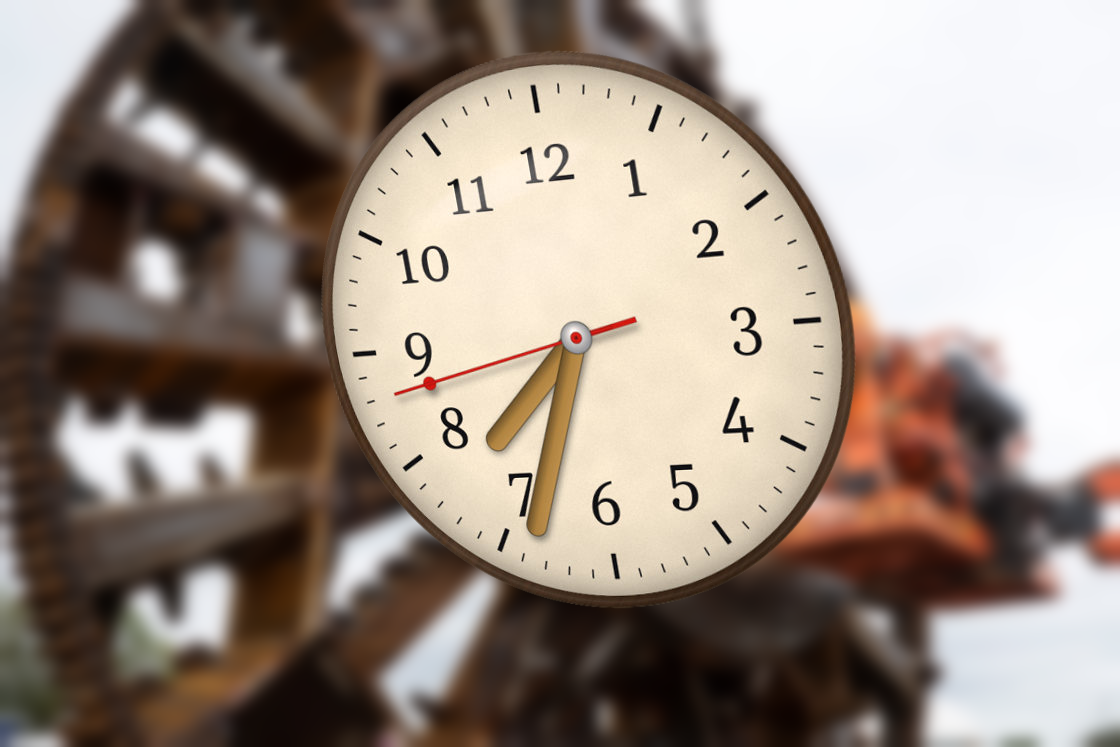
7:33:43
